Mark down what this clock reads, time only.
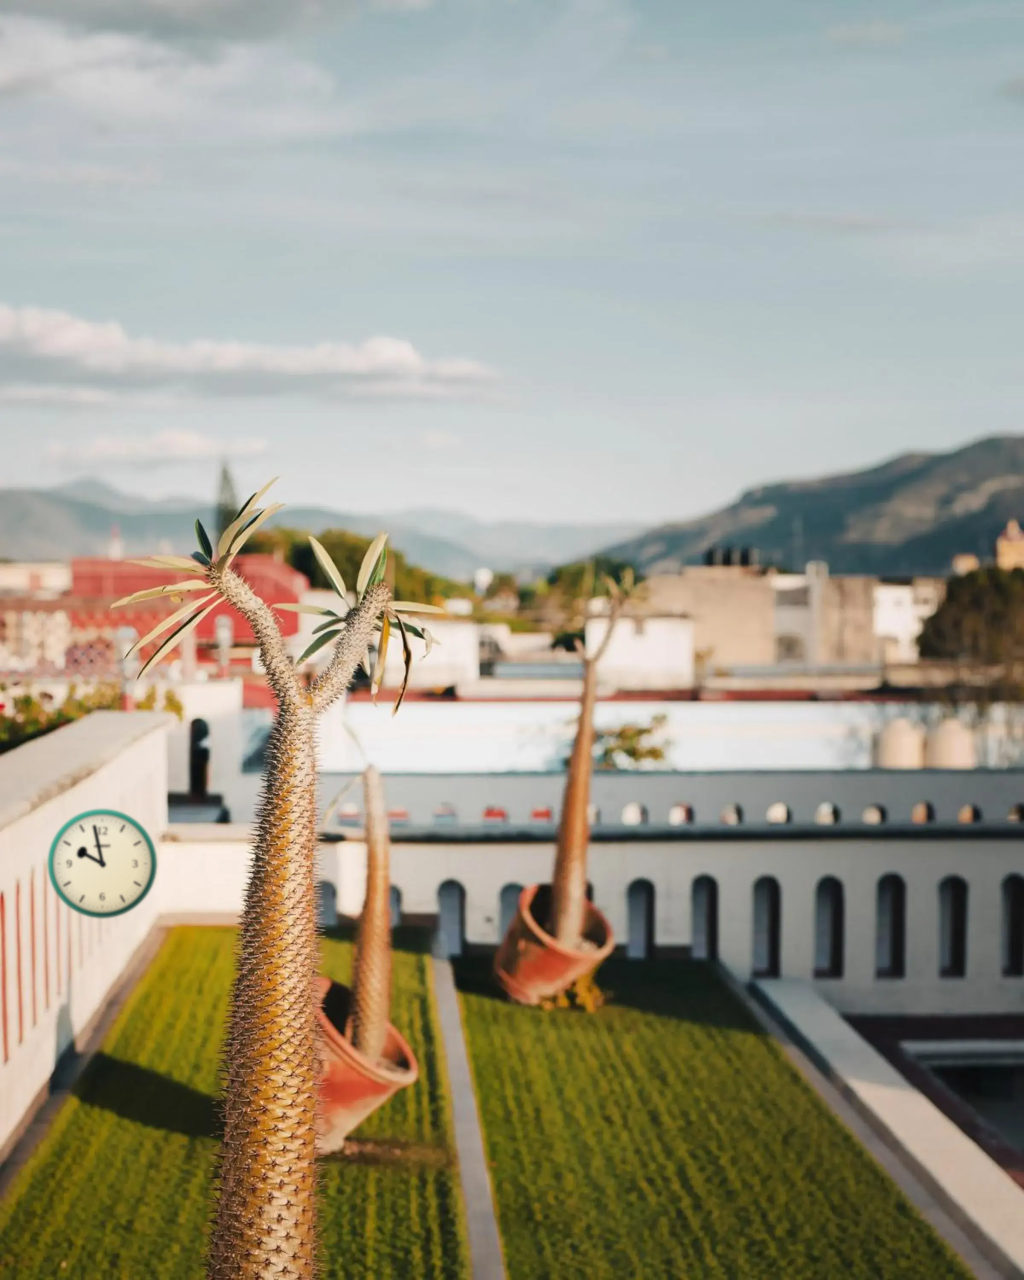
9:58
